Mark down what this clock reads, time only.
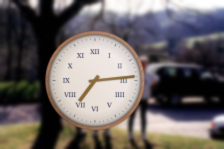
7:14
